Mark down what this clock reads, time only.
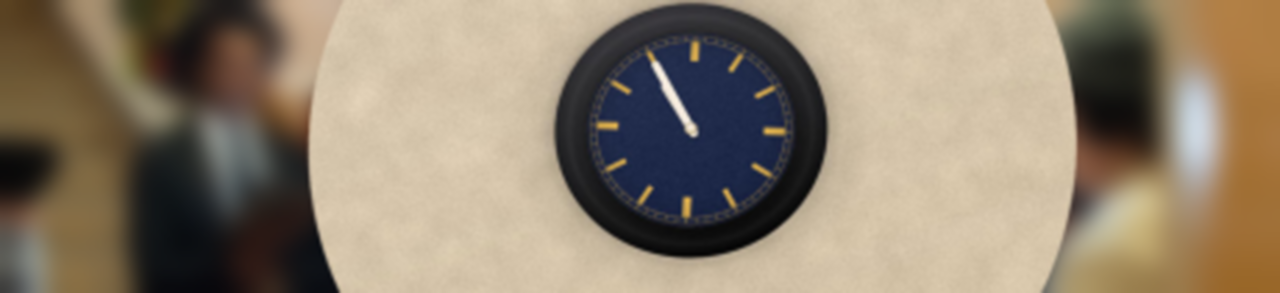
10:55
